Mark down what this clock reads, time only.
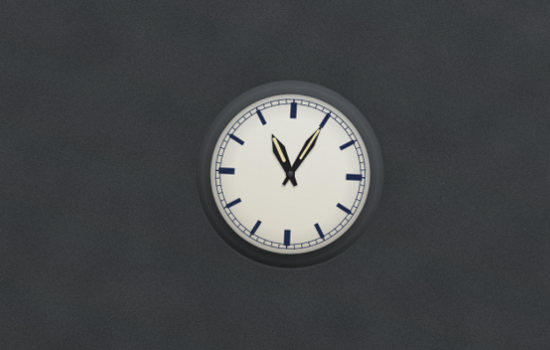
11:05
